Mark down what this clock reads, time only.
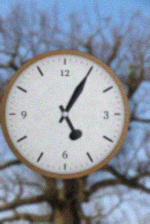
5:05
